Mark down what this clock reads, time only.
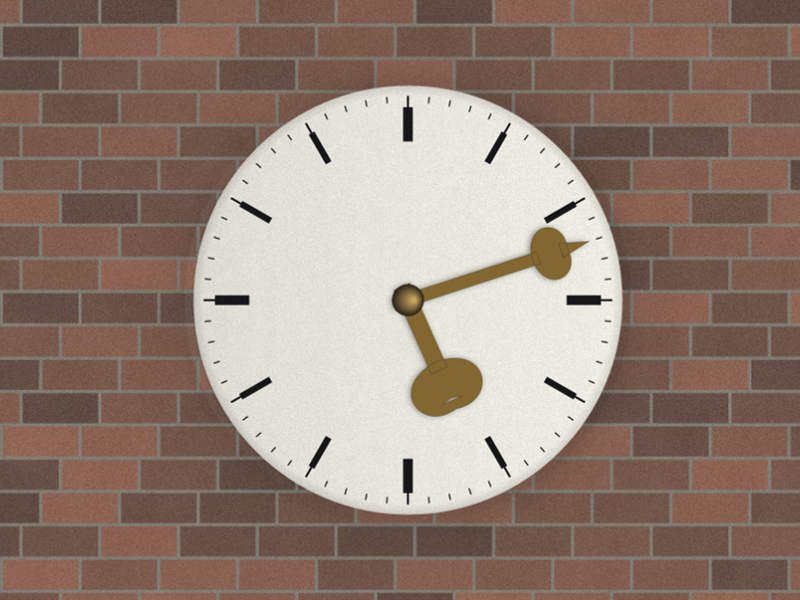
5:12
